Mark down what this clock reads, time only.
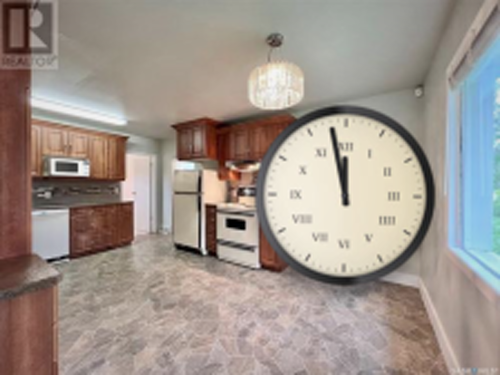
11:58
